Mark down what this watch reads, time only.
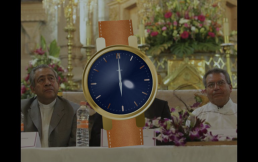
6:00
